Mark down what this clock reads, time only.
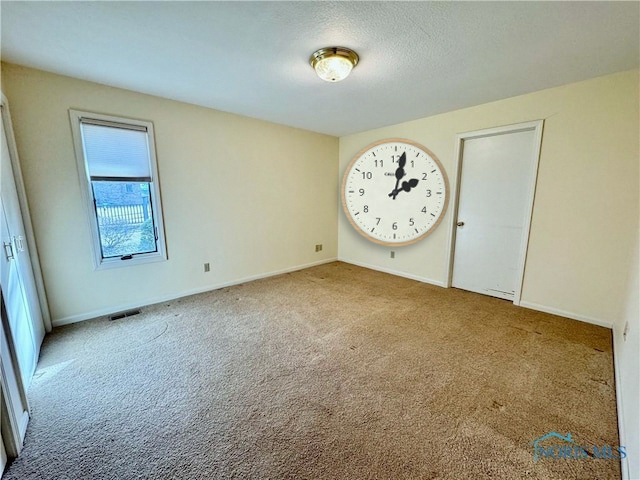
2:02
